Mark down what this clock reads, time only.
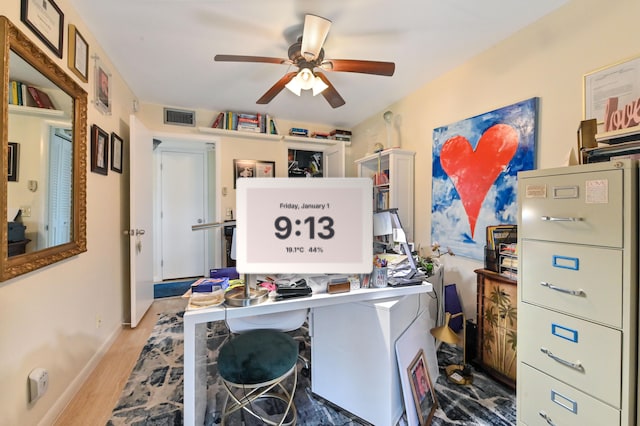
9:13
